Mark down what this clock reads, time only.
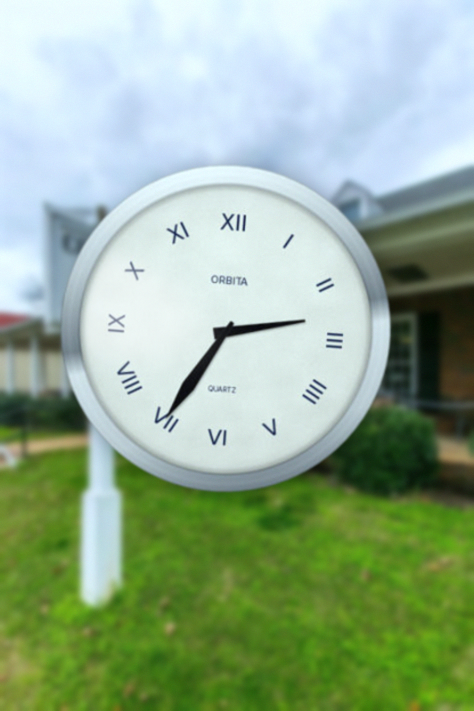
2:35
